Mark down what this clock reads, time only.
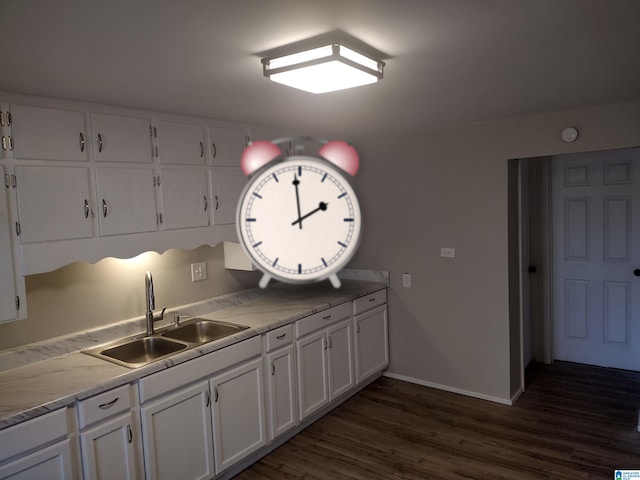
1:59
